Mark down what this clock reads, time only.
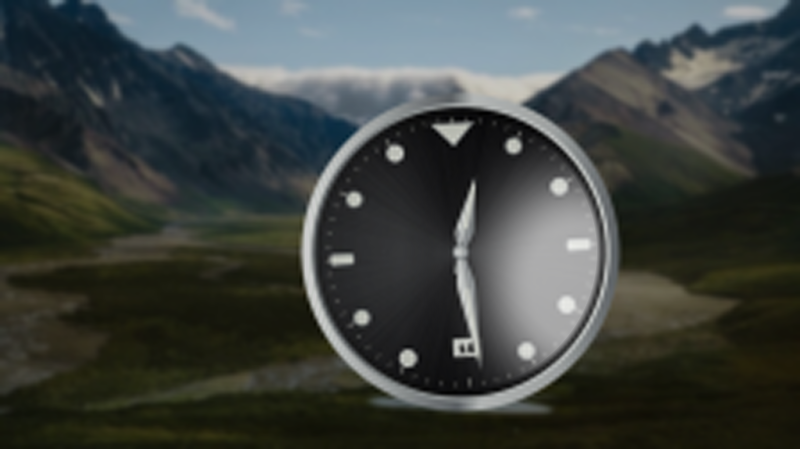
12:29
